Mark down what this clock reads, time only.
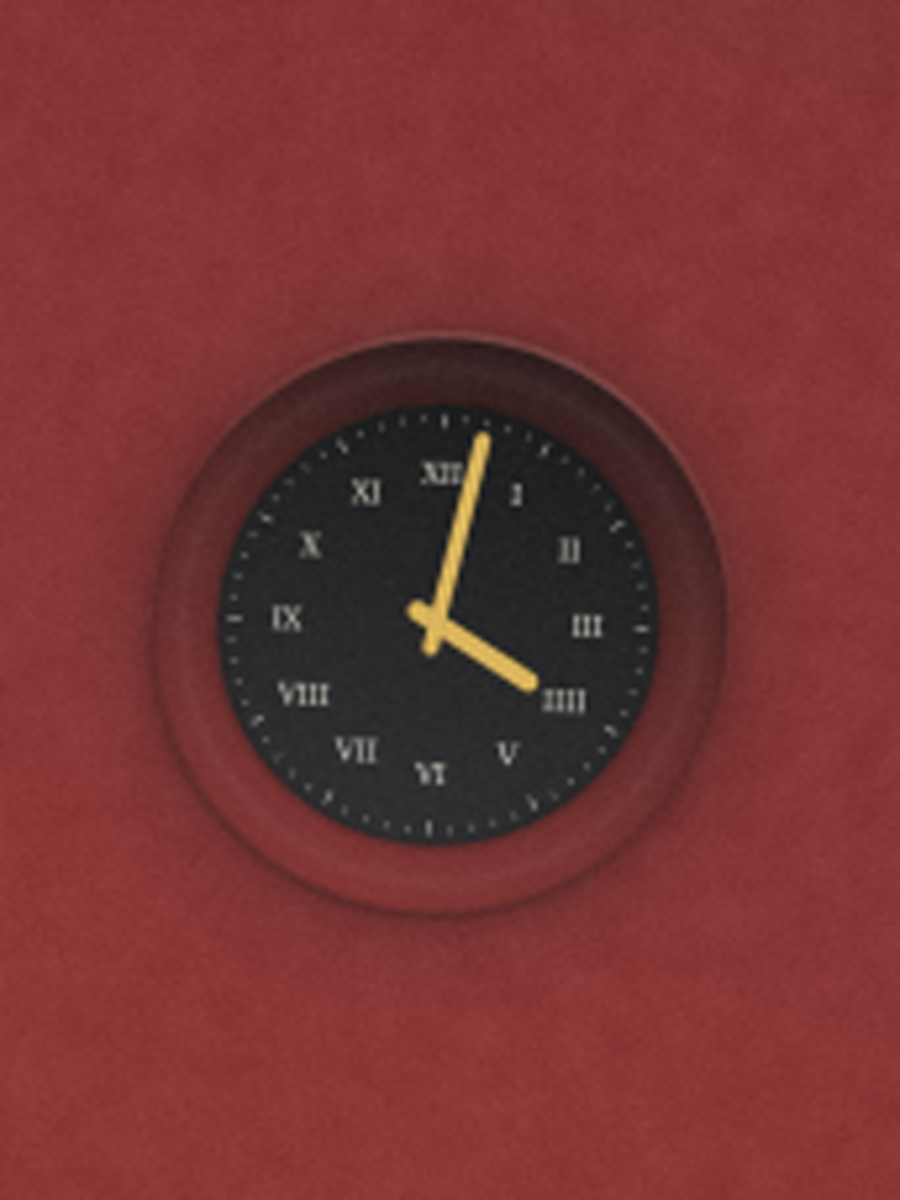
4:02
